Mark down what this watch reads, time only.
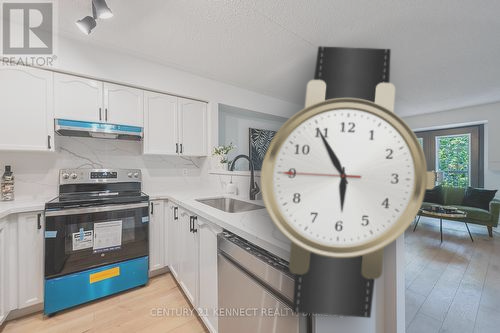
5:54:45
